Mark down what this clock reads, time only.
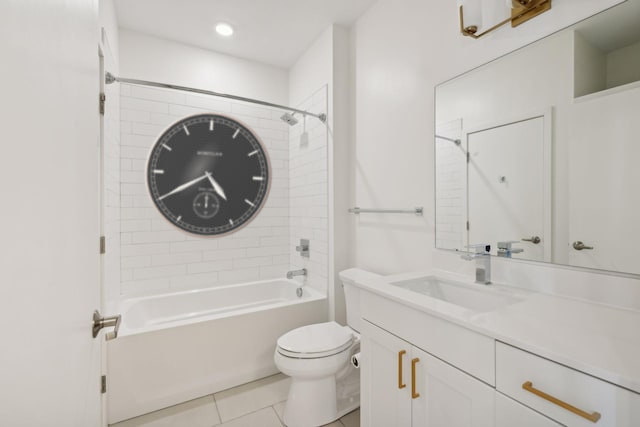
4:40
